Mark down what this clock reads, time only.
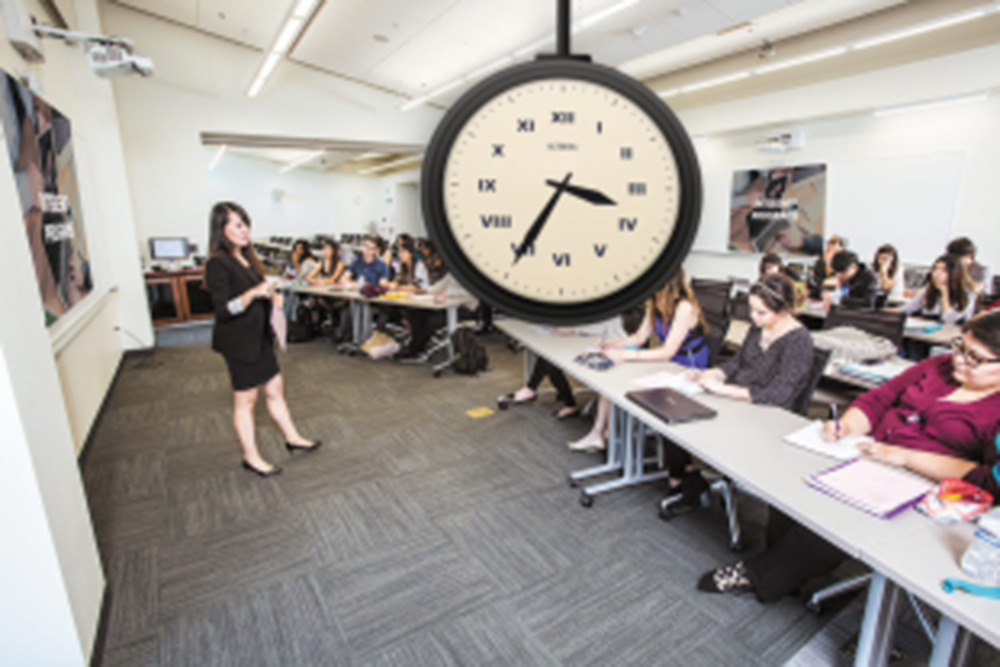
3:35
